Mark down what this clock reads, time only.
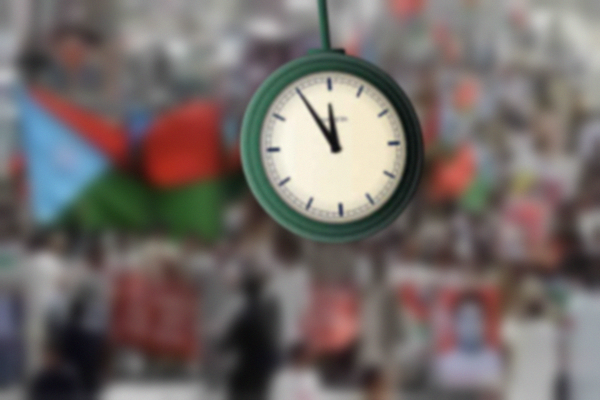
11:55
